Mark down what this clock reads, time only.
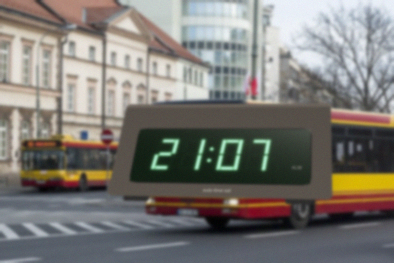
21:07
